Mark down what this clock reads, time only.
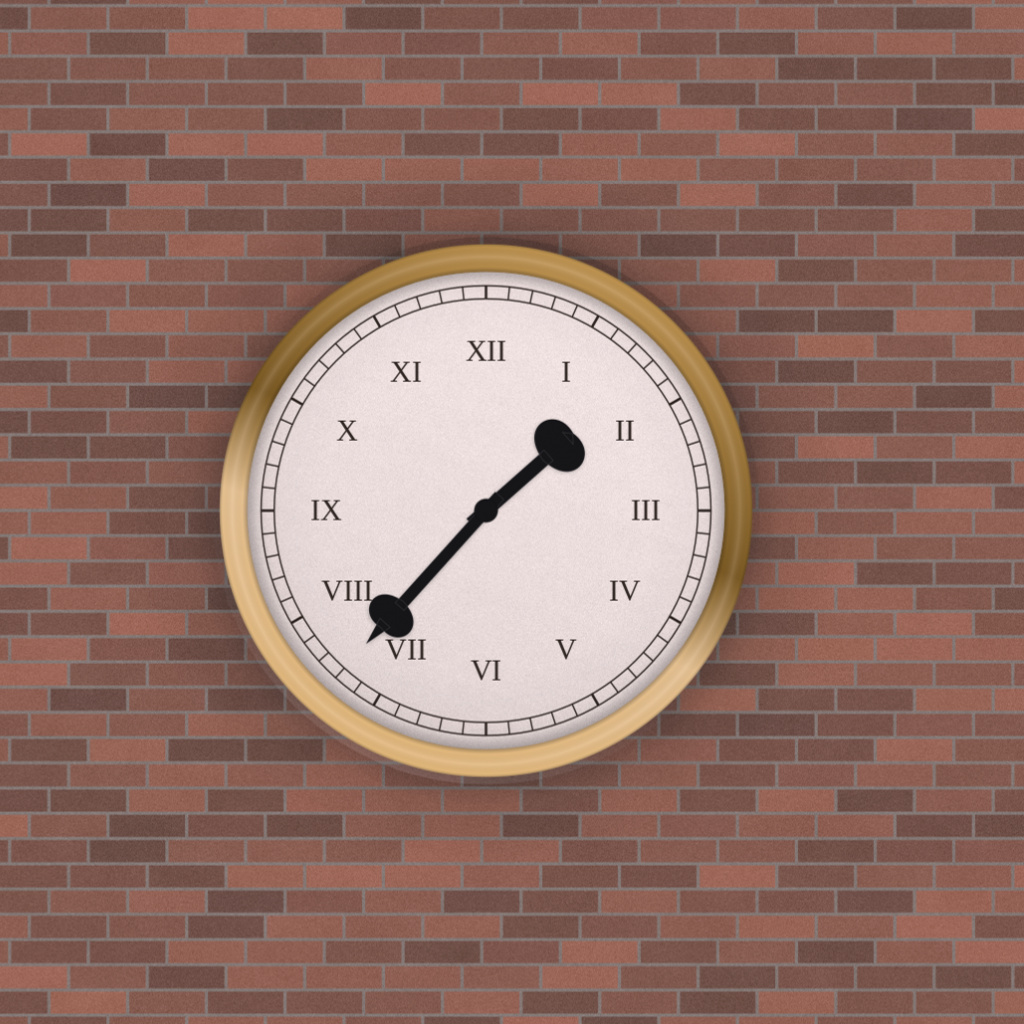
1:37
